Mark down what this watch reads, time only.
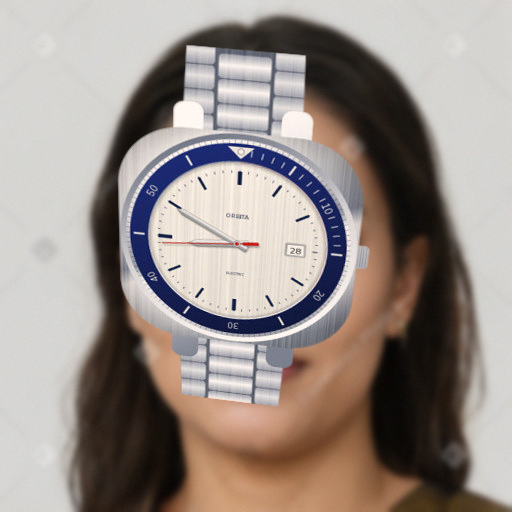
8:49:44
